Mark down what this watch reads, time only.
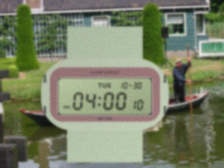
4:00:10
